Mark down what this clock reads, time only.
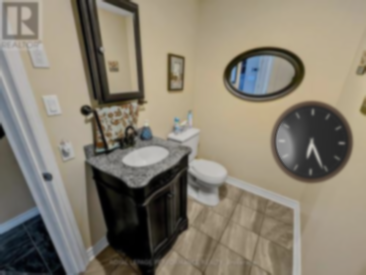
6:26
